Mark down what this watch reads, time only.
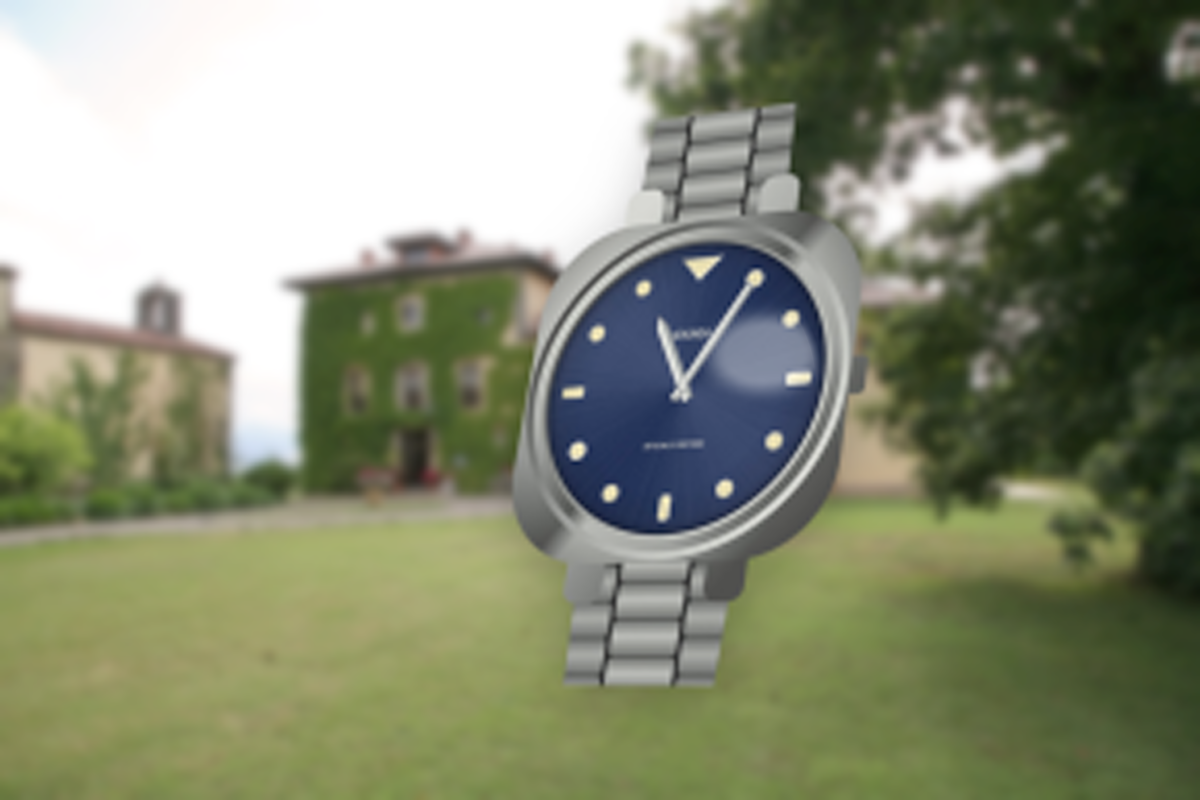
11:05
